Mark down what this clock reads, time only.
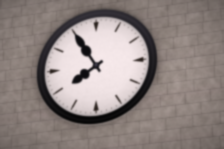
7:55
